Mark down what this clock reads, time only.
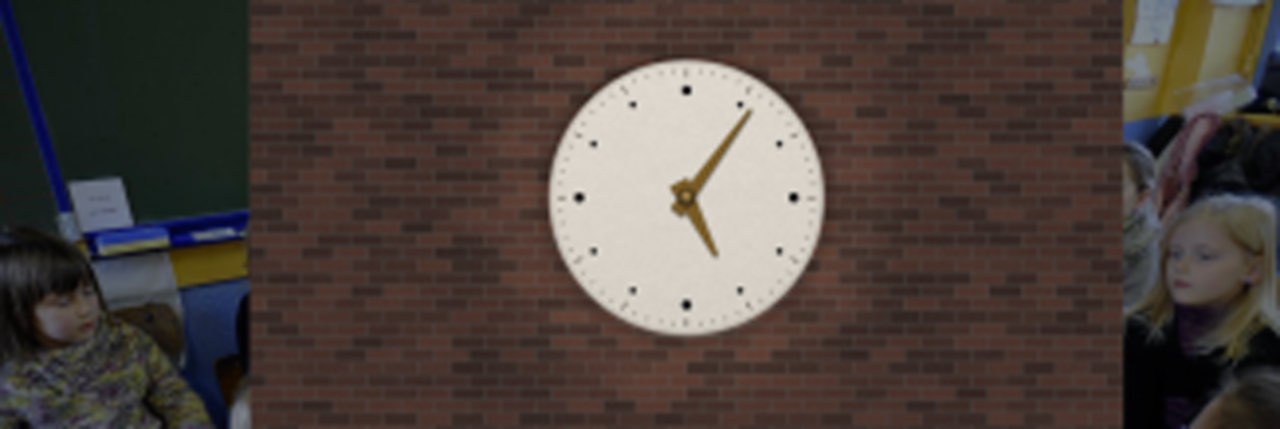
5:06
